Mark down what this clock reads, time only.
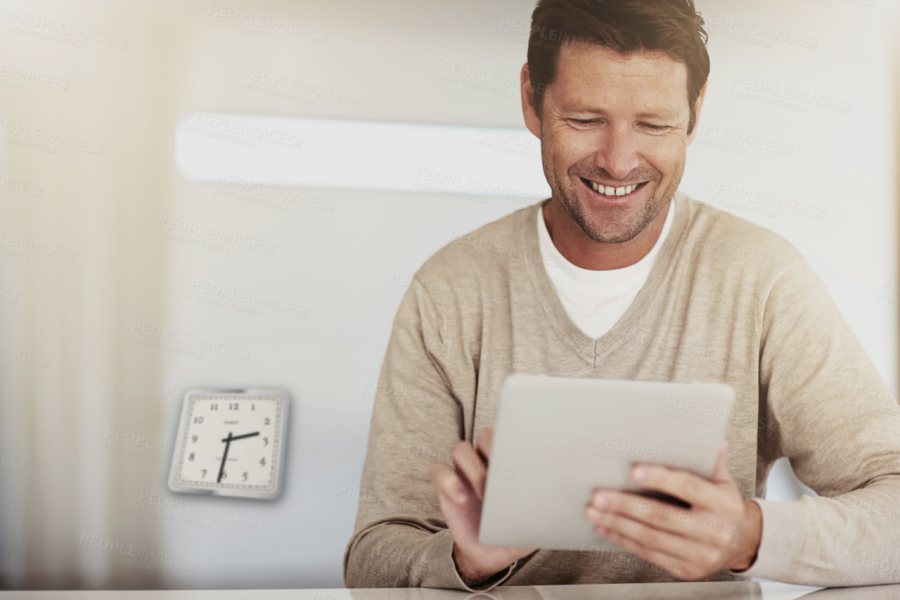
2:31
